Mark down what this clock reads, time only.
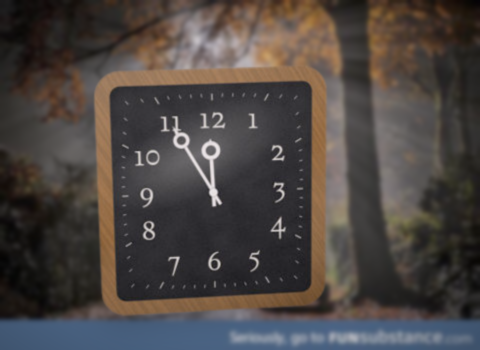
11:55
